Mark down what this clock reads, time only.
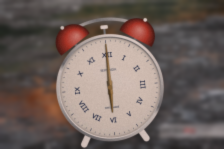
6:00
